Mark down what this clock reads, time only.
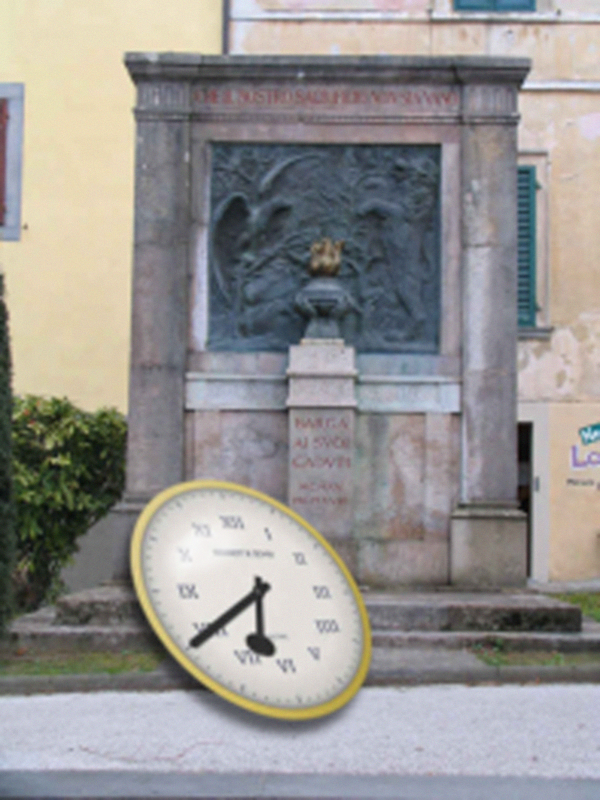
6:40
